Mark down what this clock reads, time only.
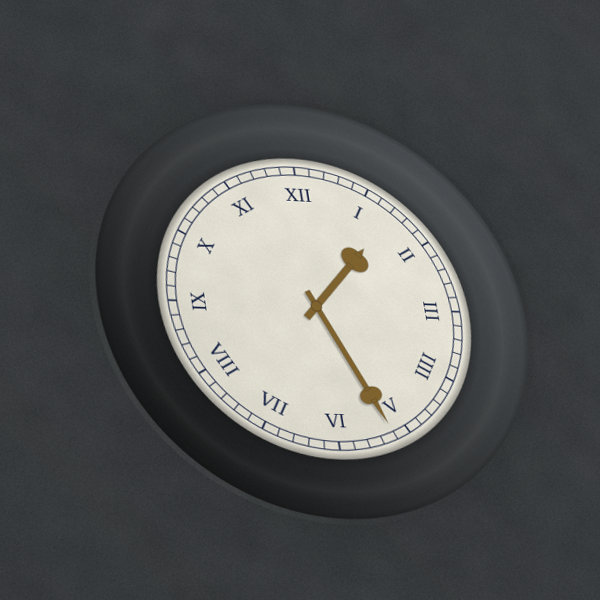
1:26
